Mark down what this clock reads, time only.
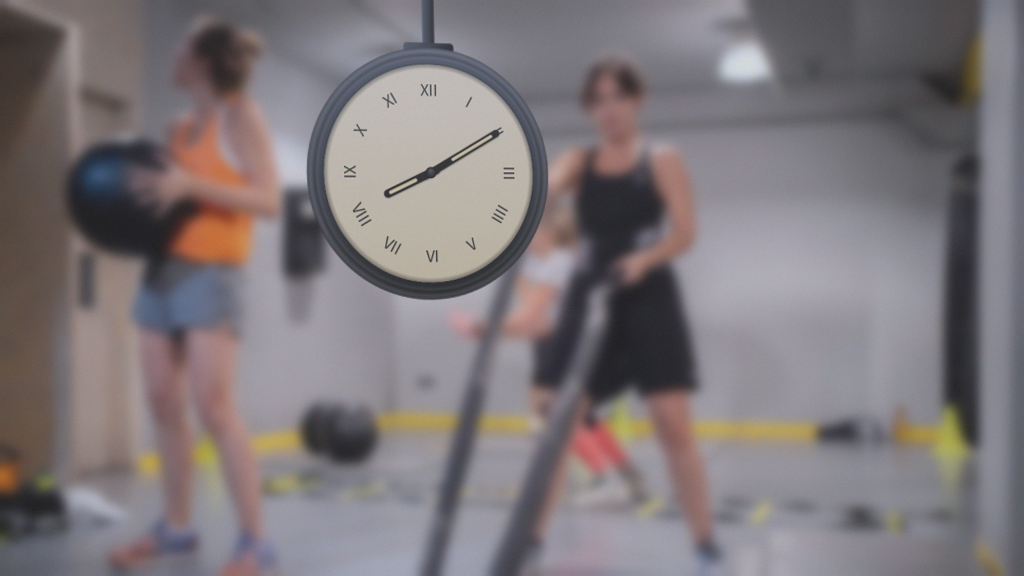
8:10
